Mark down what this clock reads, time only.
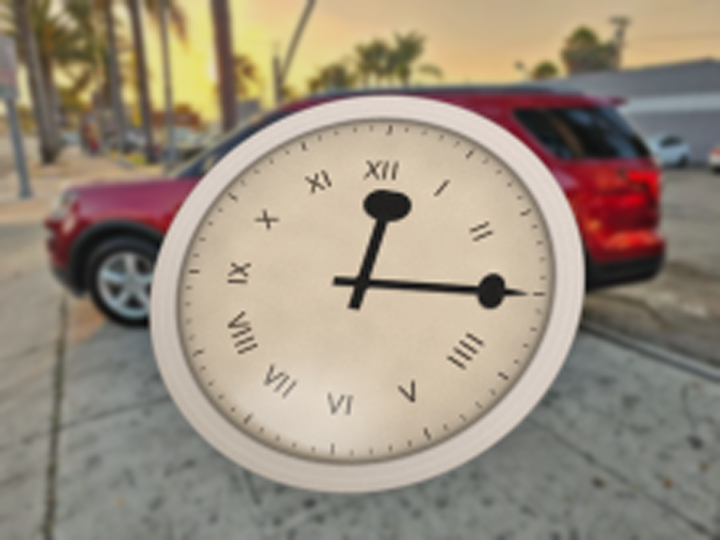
12:15
